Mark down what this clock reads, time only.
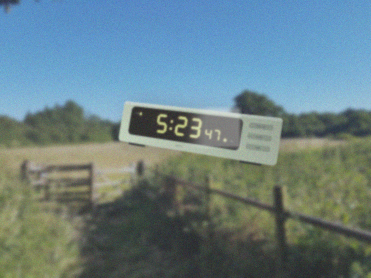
5:23:47
